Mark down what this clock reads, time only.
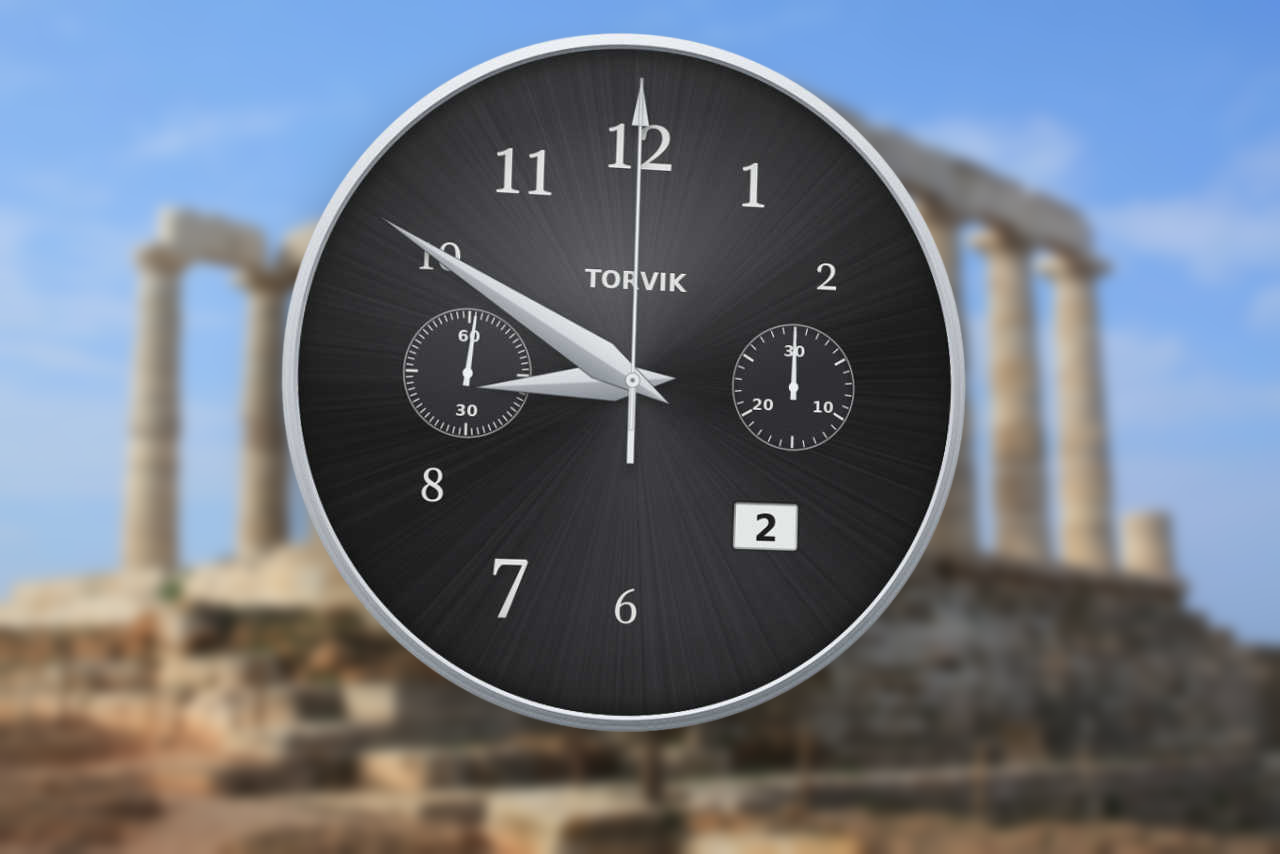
8:50:01
